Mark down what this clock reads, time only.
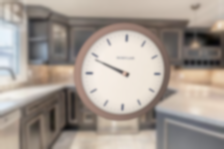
9:49
